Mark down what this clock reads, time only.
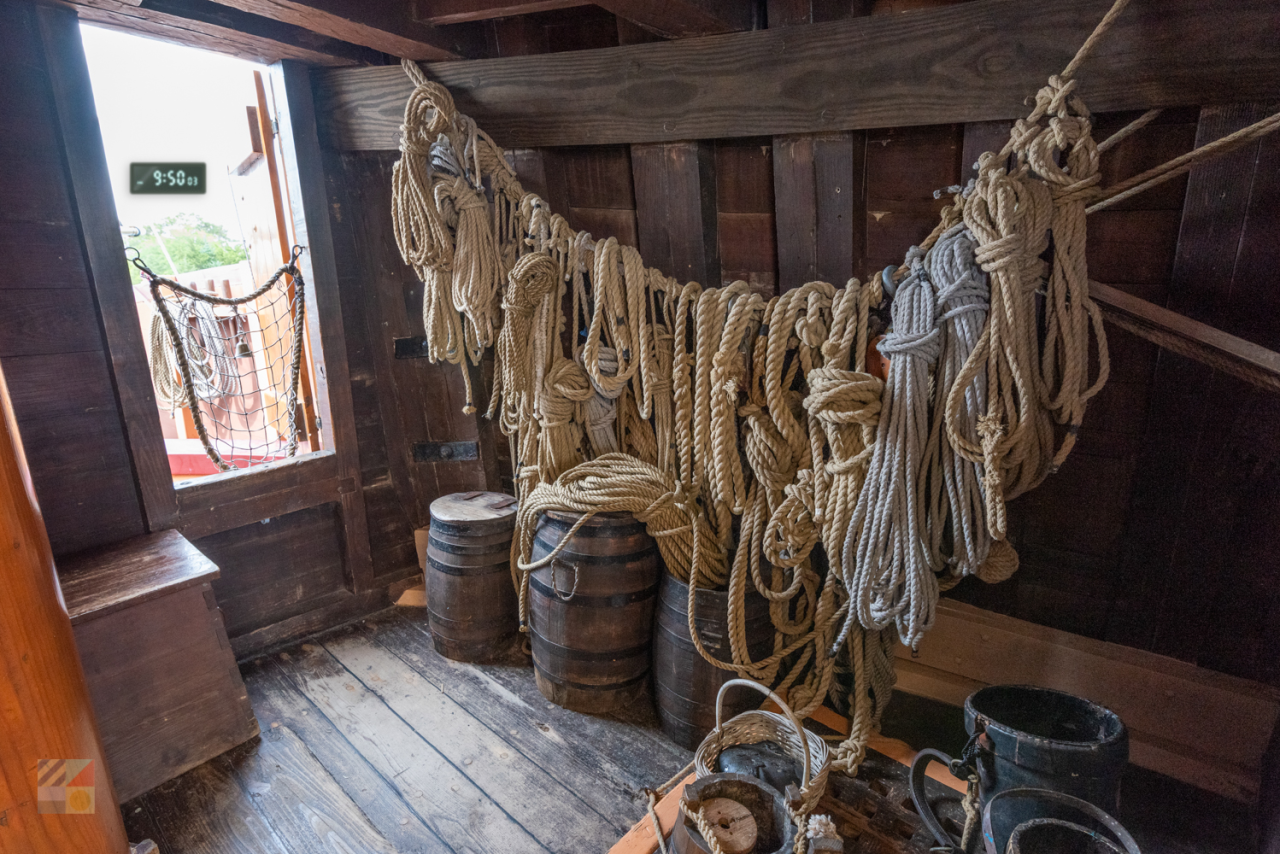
9:50
